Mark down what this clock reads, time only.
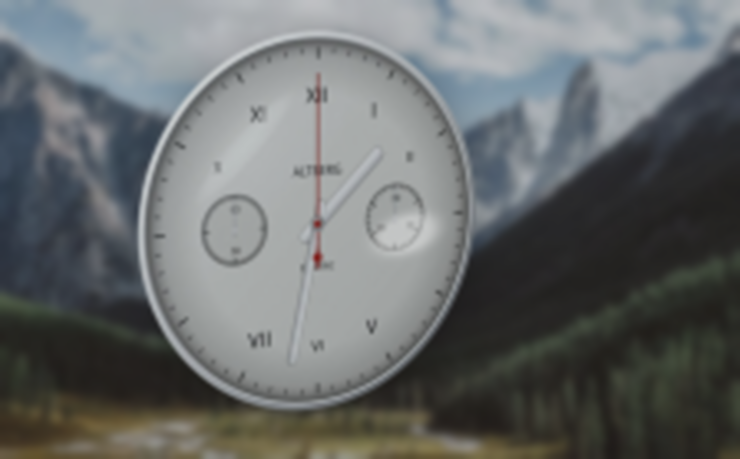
1:32
